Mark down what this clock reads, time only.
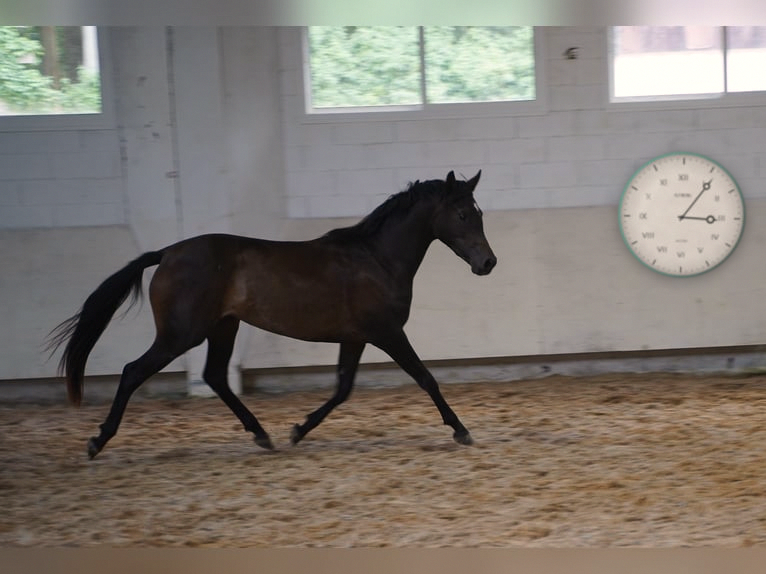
3:06
